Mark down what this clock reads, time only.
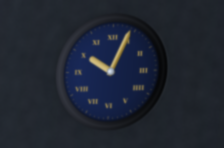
10:04
